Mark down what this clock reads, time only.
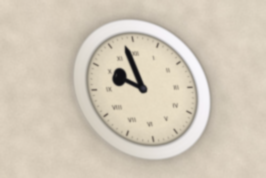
9:58
